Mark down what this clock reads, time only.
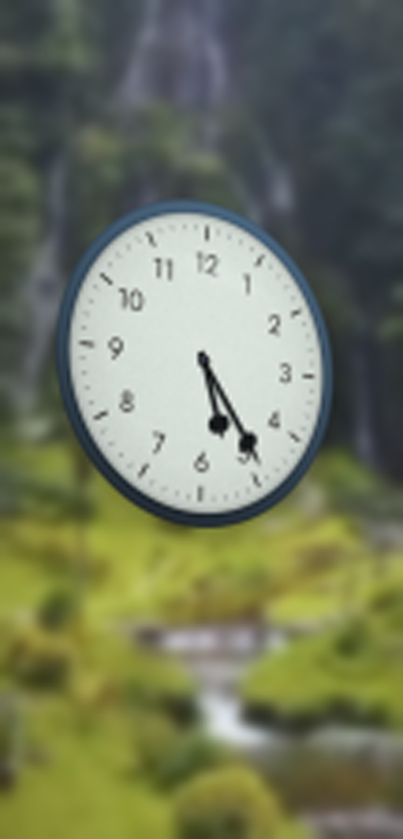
5:24
